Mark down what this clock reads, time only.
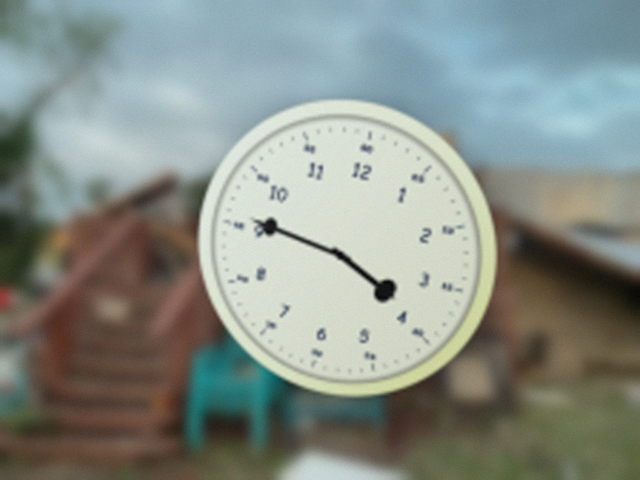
3:46
